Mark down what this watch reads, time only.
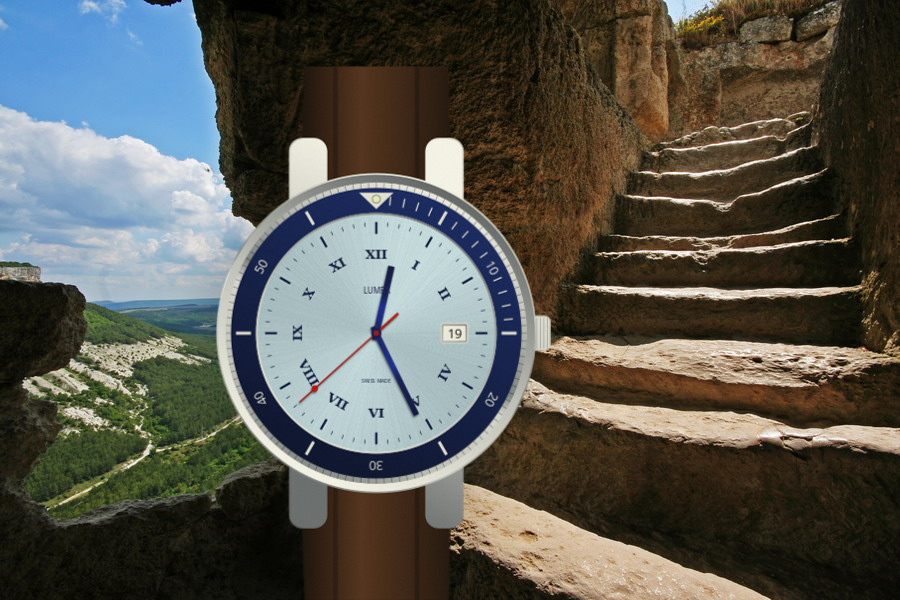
12:25:38
